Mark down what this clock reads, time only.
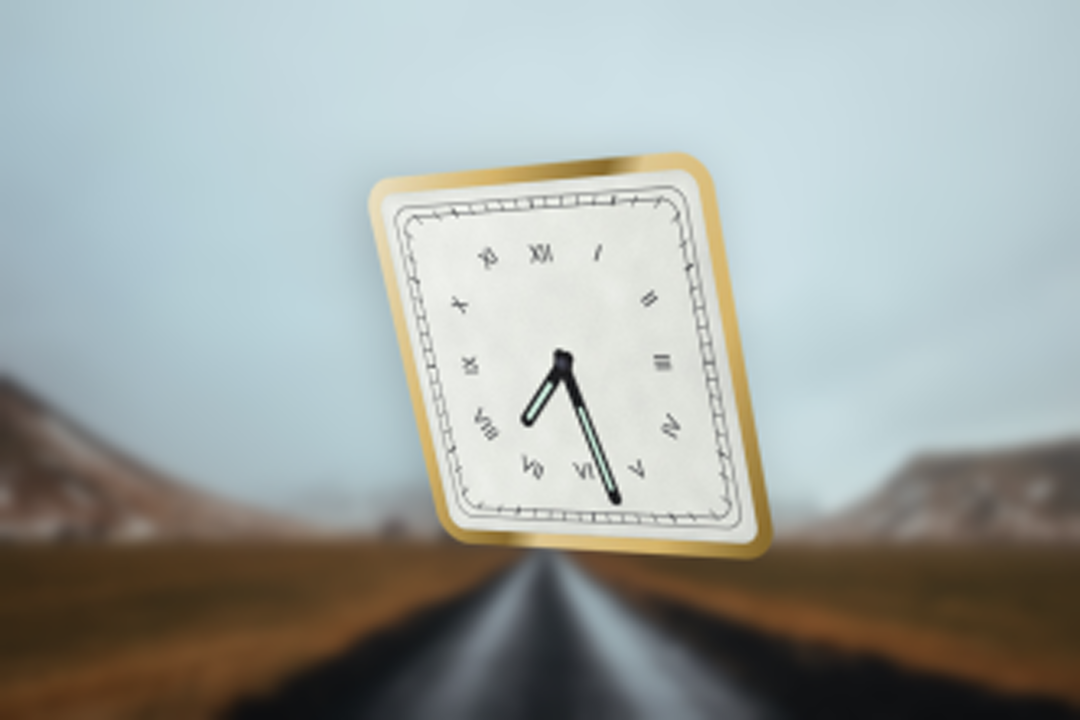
7:28
